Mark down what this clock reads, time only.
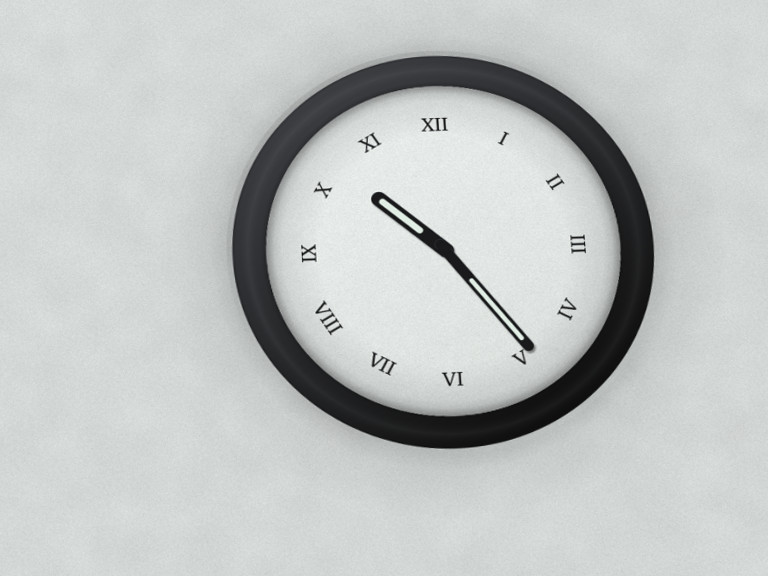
10:24
